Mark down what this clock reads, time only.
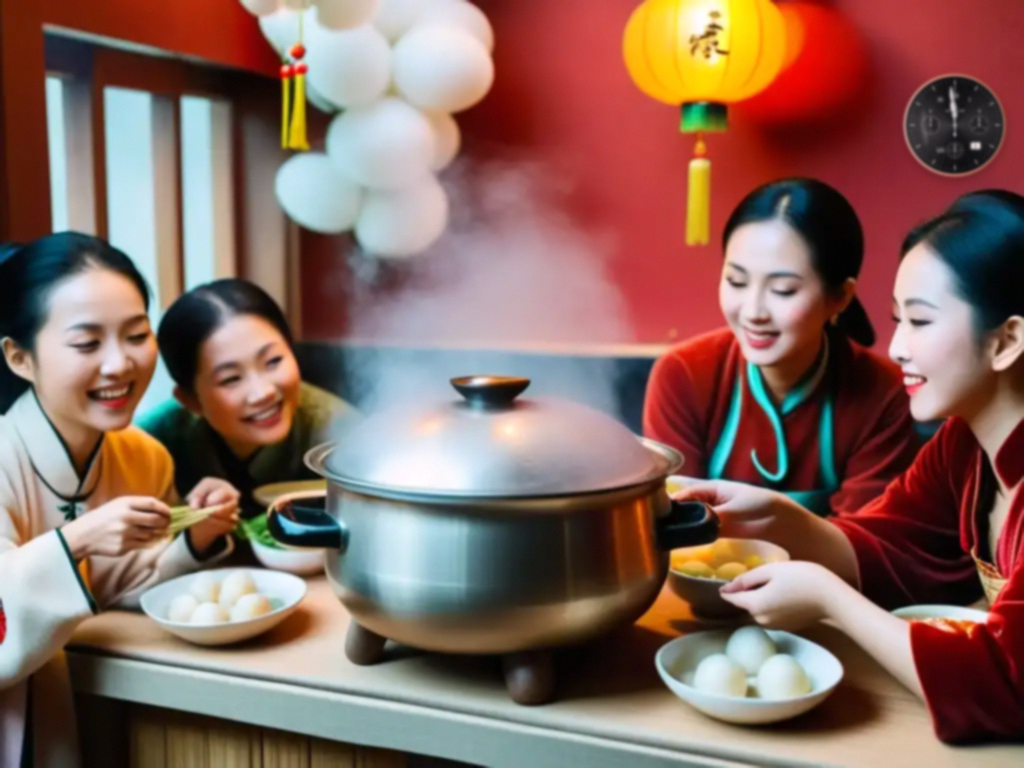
11:59
